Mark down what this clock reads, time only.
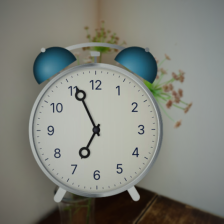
6:56
